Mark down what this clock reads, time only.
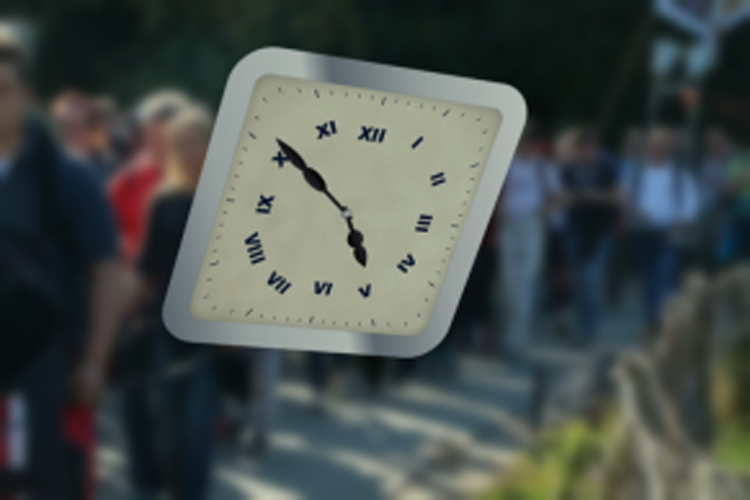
4:51
